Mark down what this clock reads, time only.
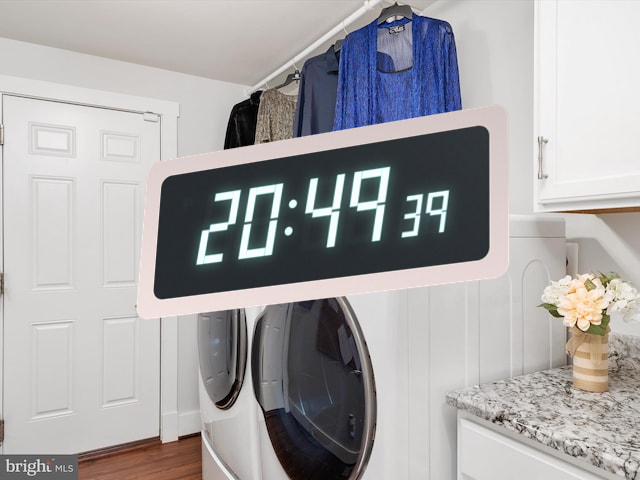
20:49:39
